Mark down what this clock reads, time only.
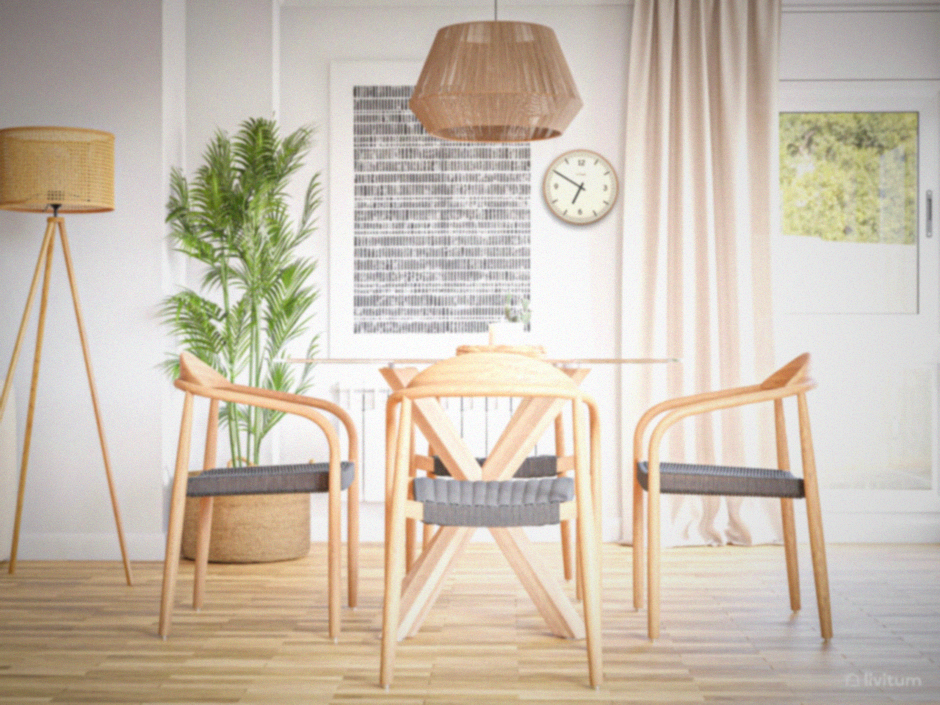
6:50
